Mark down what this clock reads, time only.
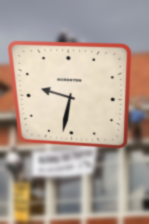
9:32
